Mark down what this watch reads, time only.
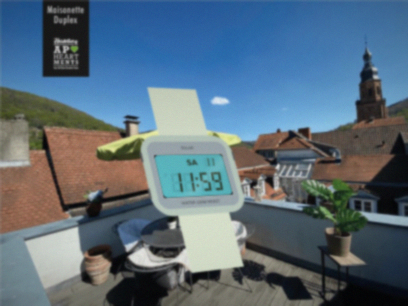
11:59
